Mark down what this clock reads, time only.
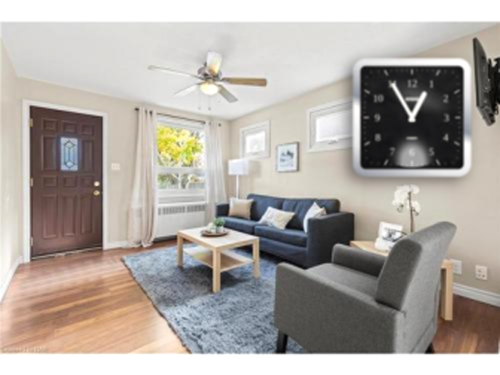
12:55
